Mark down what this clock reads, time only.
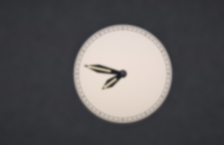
7:47
